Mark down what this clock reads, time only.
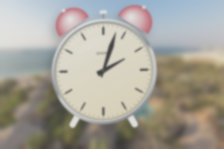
2:03
